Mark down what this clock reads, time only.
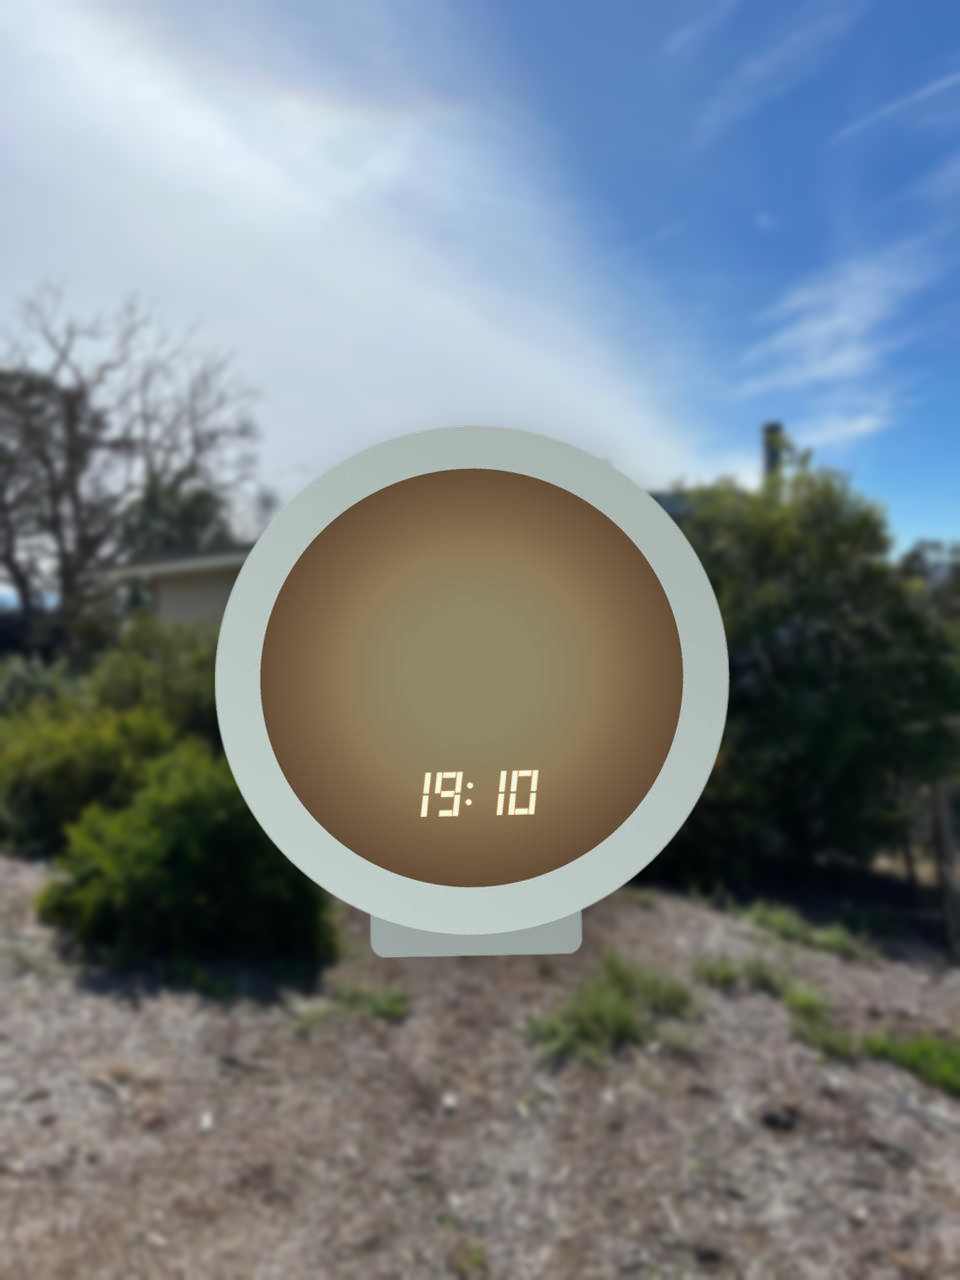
19:10
